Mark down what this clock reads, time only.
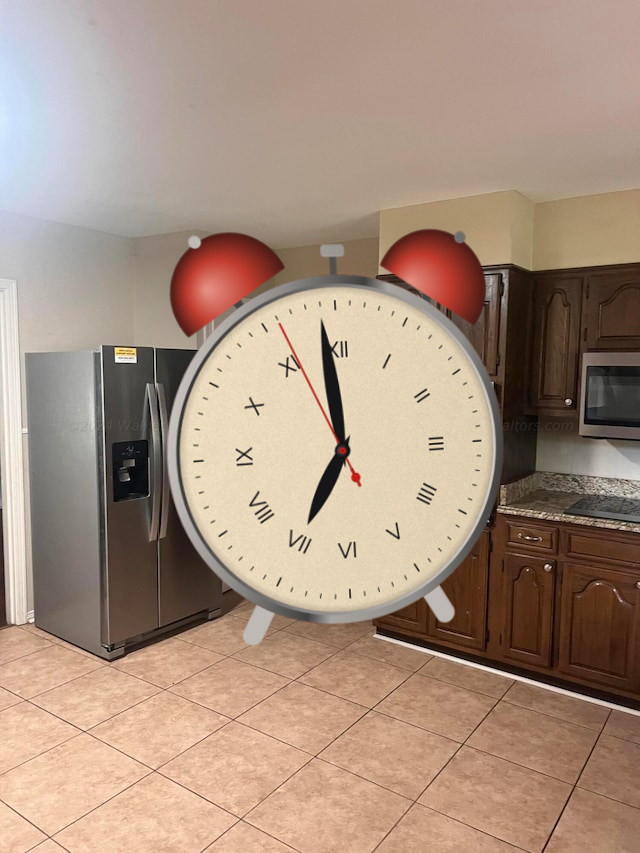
6:58:56
